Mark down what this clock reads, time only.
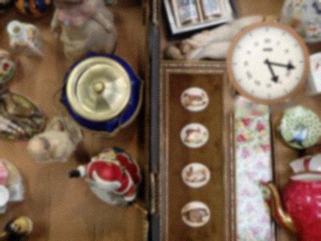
5:17
